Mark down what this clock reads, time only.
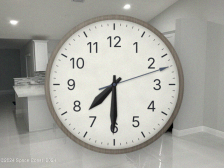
7:30:12
